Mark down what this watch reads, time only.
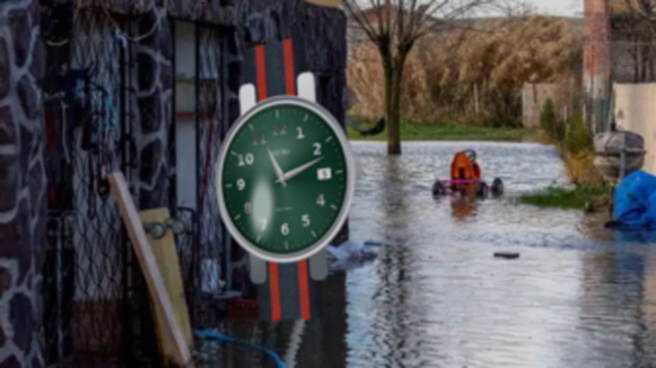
11:12
